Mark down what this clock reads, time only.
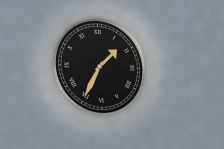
1:35
